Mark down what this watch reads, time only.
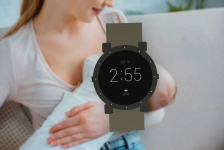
2:55
